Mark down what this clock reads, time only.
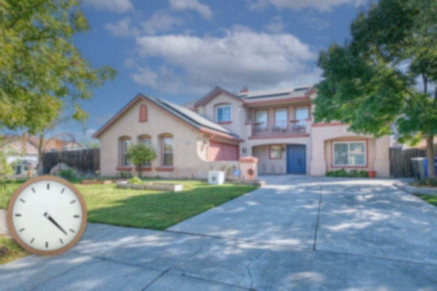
4:22
